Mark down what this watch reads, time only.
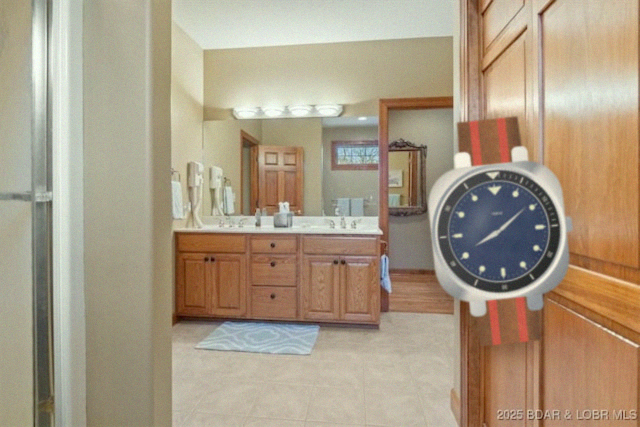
8:09
